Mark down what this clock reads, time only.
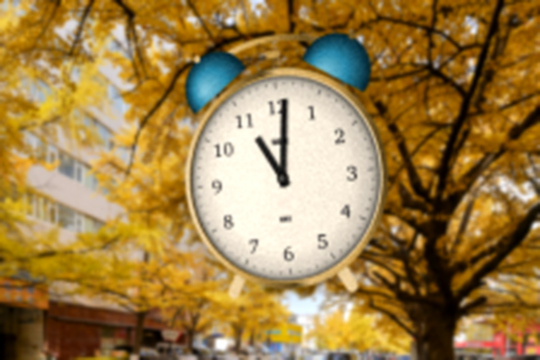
11:01
